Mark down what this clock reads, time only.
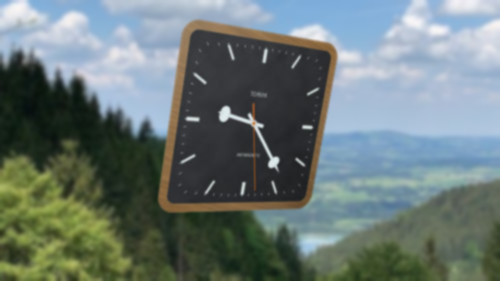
9:23:28
